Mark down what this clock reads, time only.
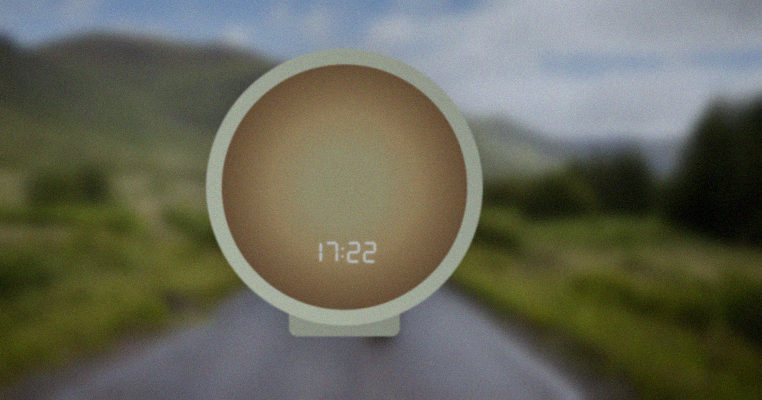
17:22
